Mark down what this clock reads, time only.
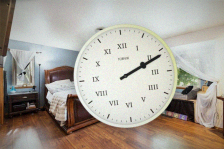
2:11
